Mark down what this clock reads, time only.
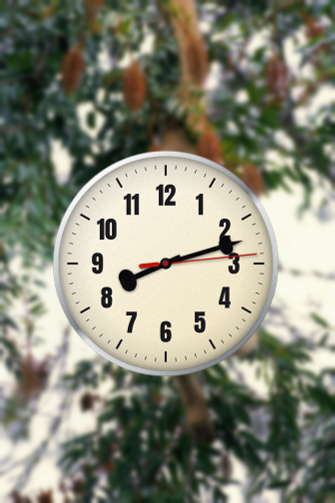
8:12:14
